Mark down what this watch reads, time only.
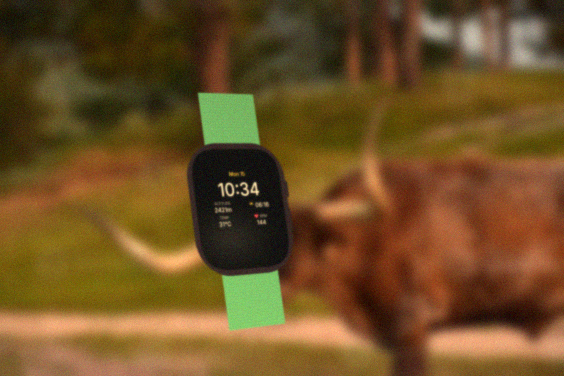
10:34
